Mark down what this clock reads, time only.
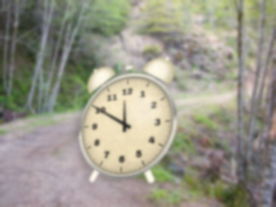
11:50
